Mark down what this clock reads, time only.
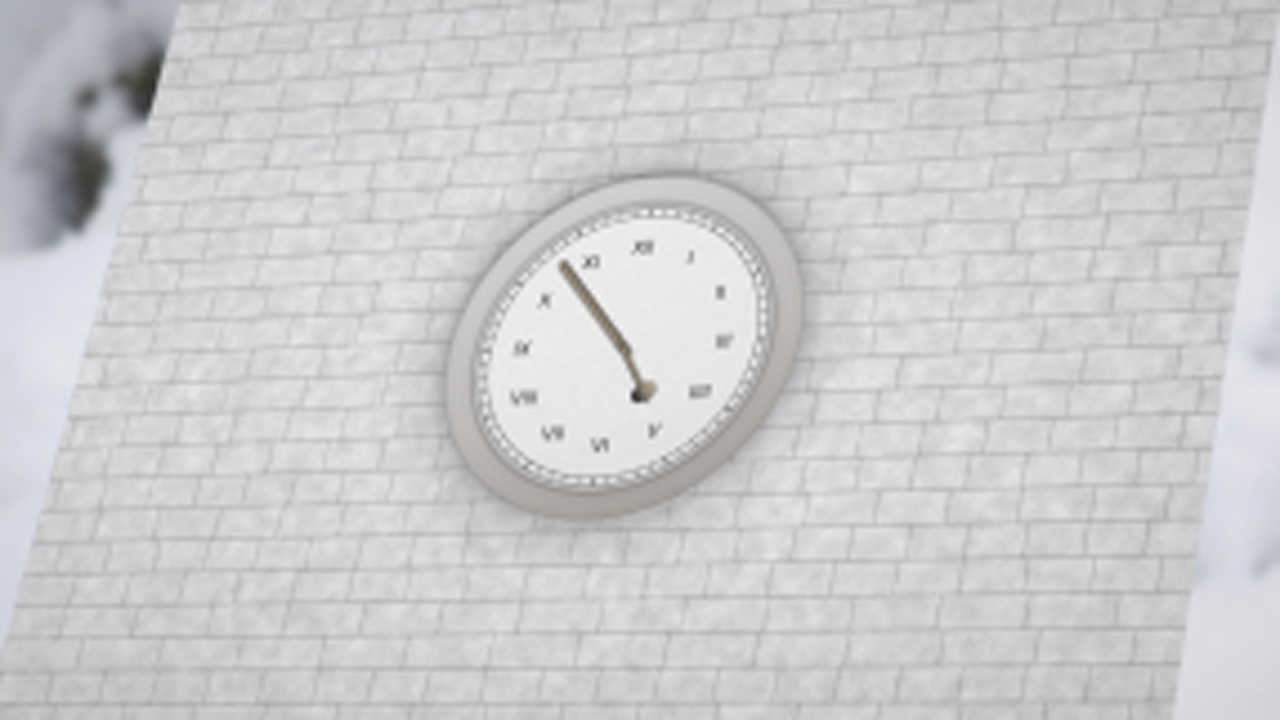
4:53
